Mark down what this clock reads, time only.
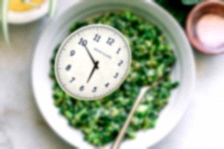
5:50
